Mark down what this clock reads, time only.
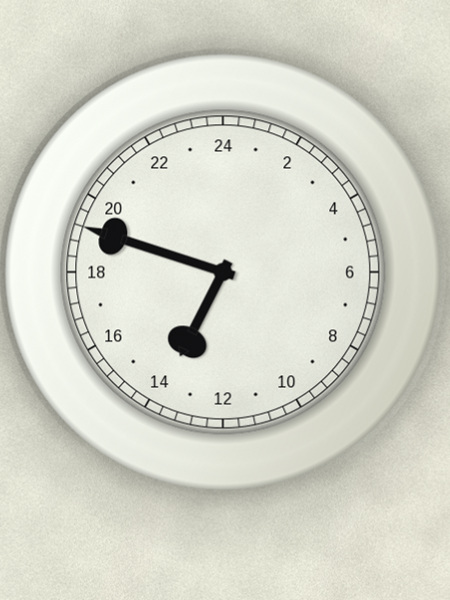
13:48
